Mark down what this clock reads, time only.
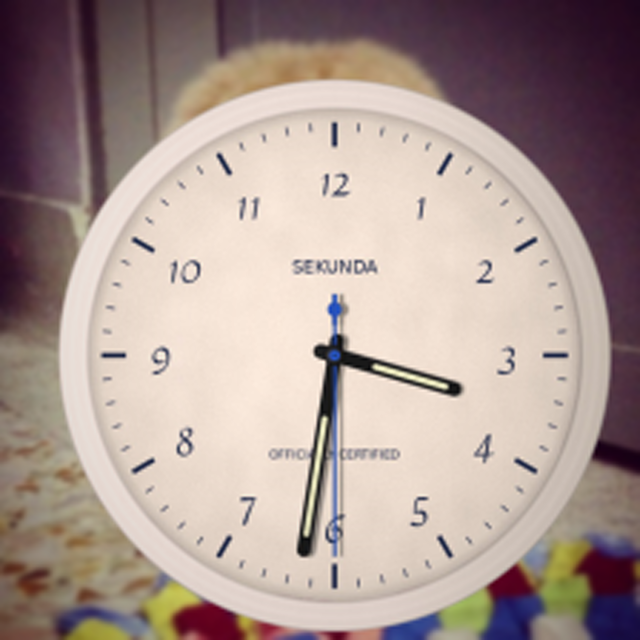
3:31:30
